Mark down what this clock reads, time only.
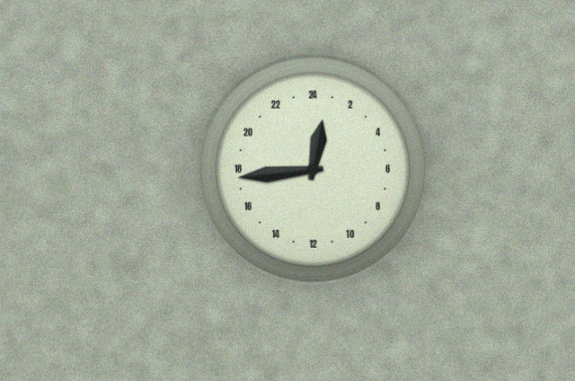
0:44
